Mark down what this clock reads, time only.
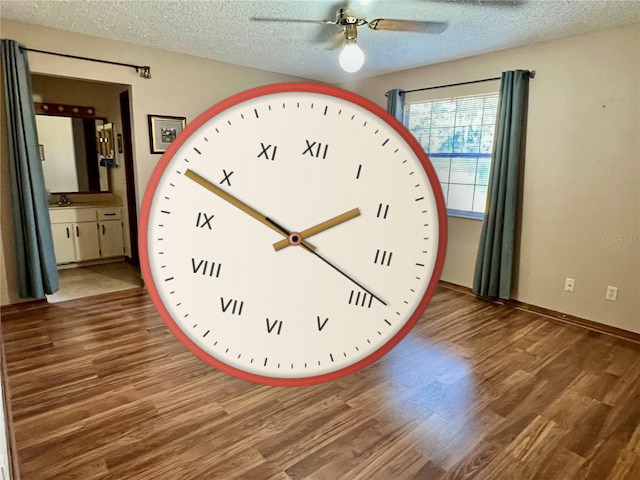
1:48:19
